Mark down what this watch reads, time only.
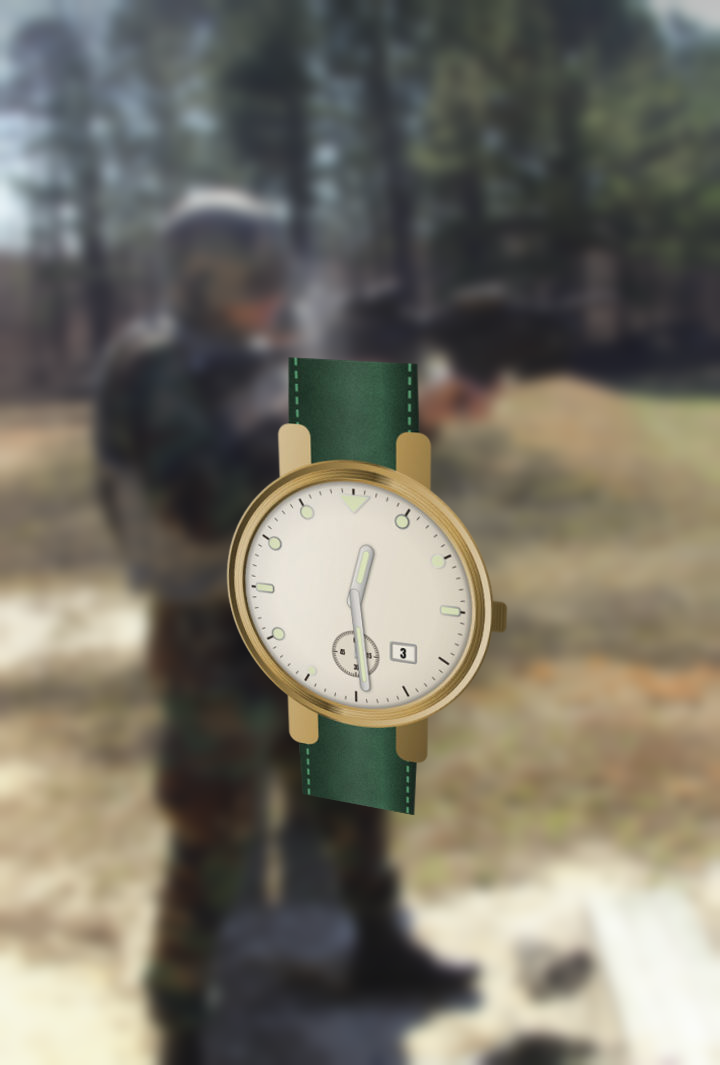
12:29
